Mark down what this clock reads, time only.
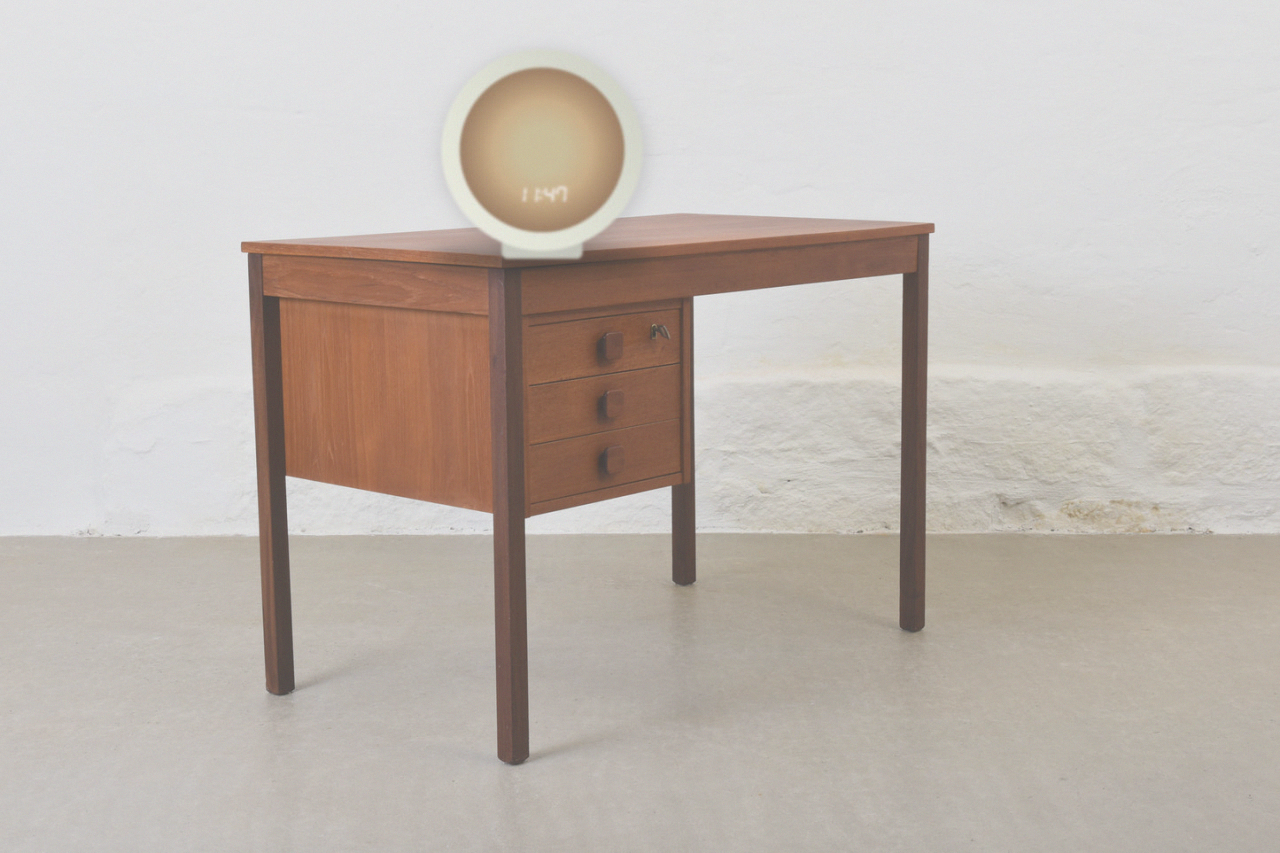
11:47
